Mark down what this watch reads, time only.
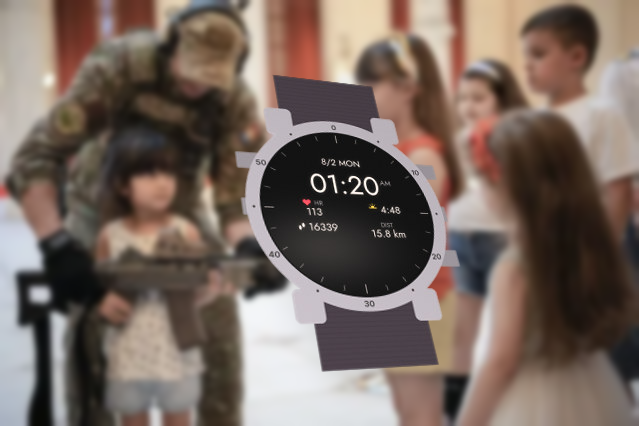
1:20
